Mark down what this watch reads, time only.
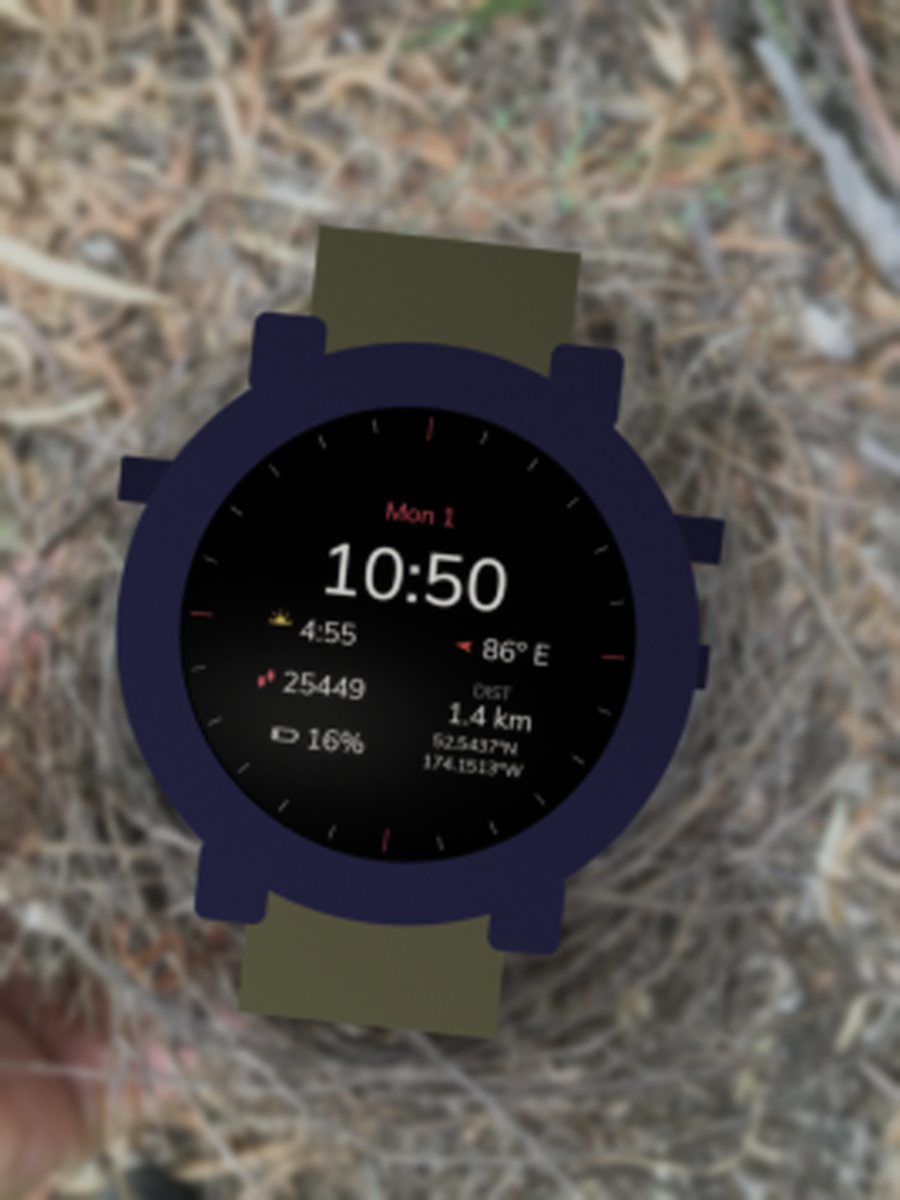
10:50
